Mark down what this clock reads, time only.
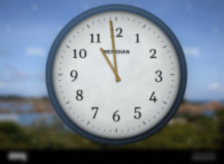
10:59
